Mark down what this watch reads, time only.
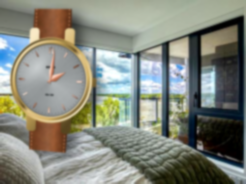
2:01
